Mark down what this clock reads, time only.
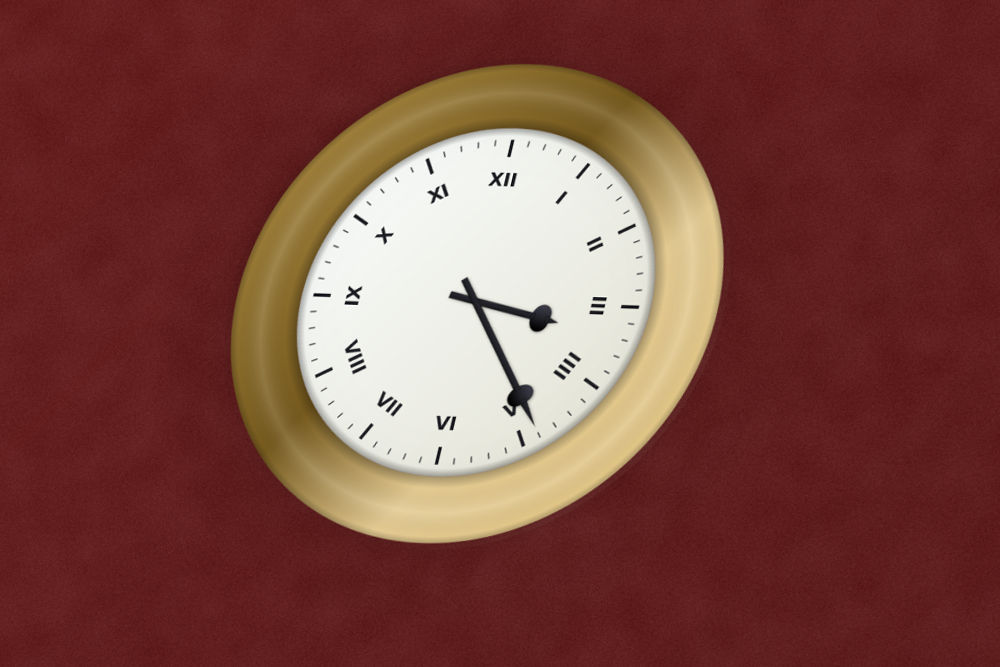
3:24
